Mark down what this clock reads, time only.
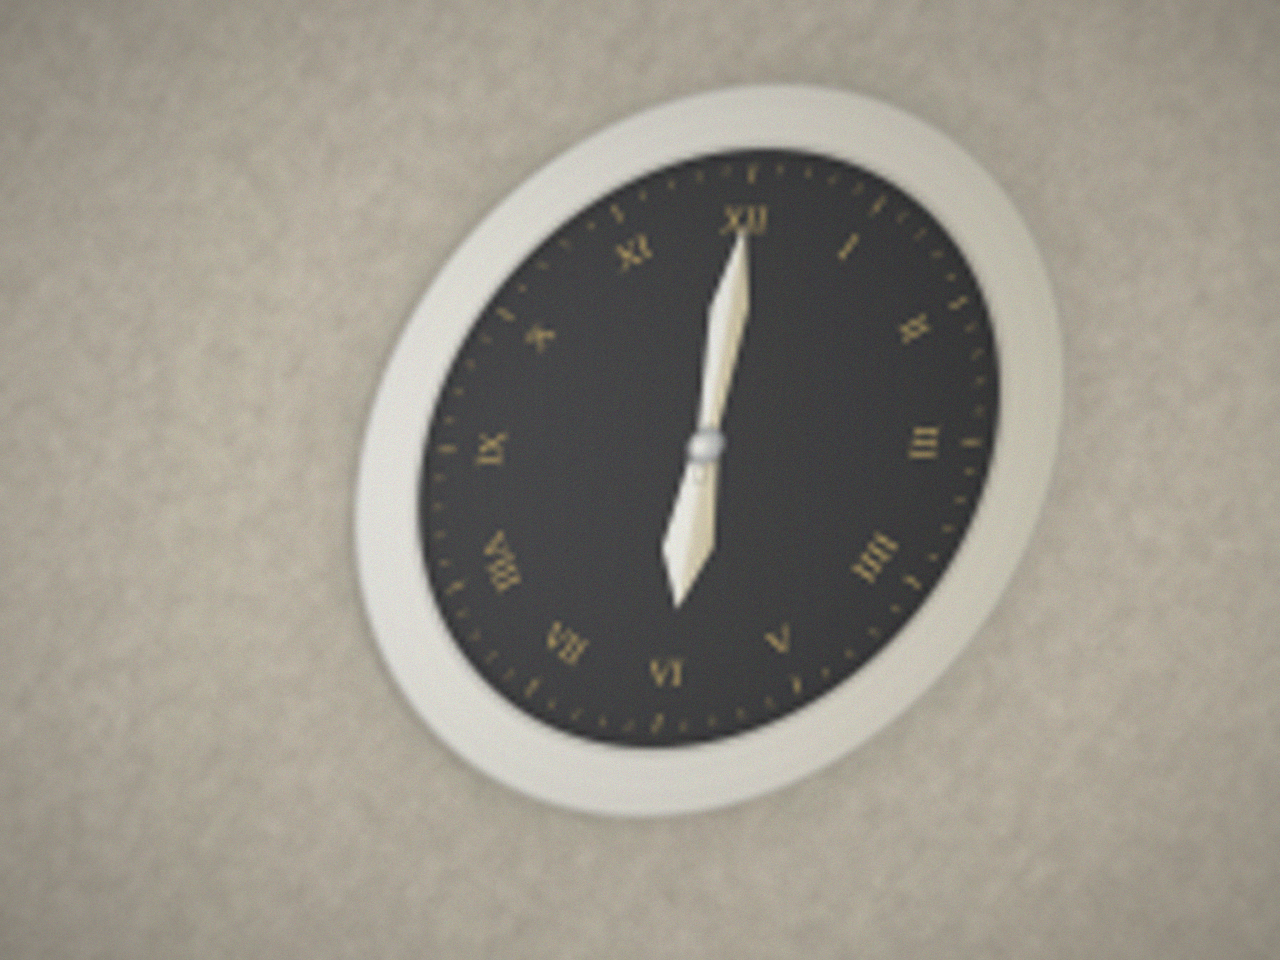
6:00
